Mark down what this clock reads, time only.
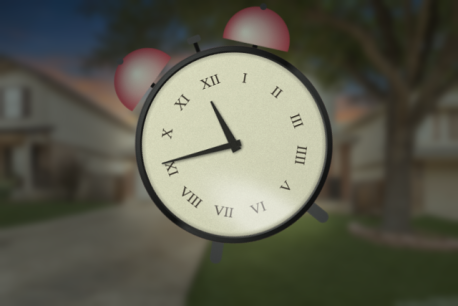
11:46
